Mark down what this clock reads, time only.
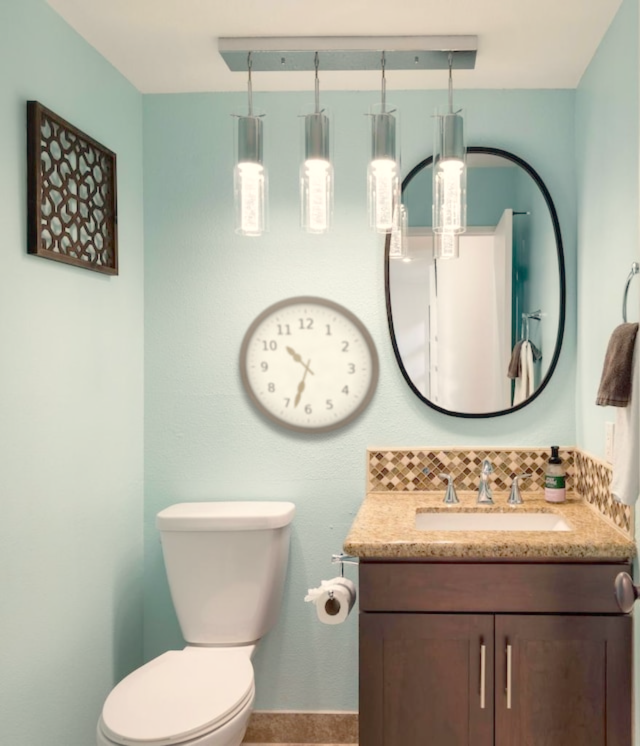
10:33
